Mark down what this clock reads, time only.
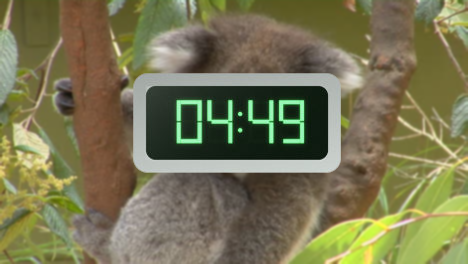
4:49
